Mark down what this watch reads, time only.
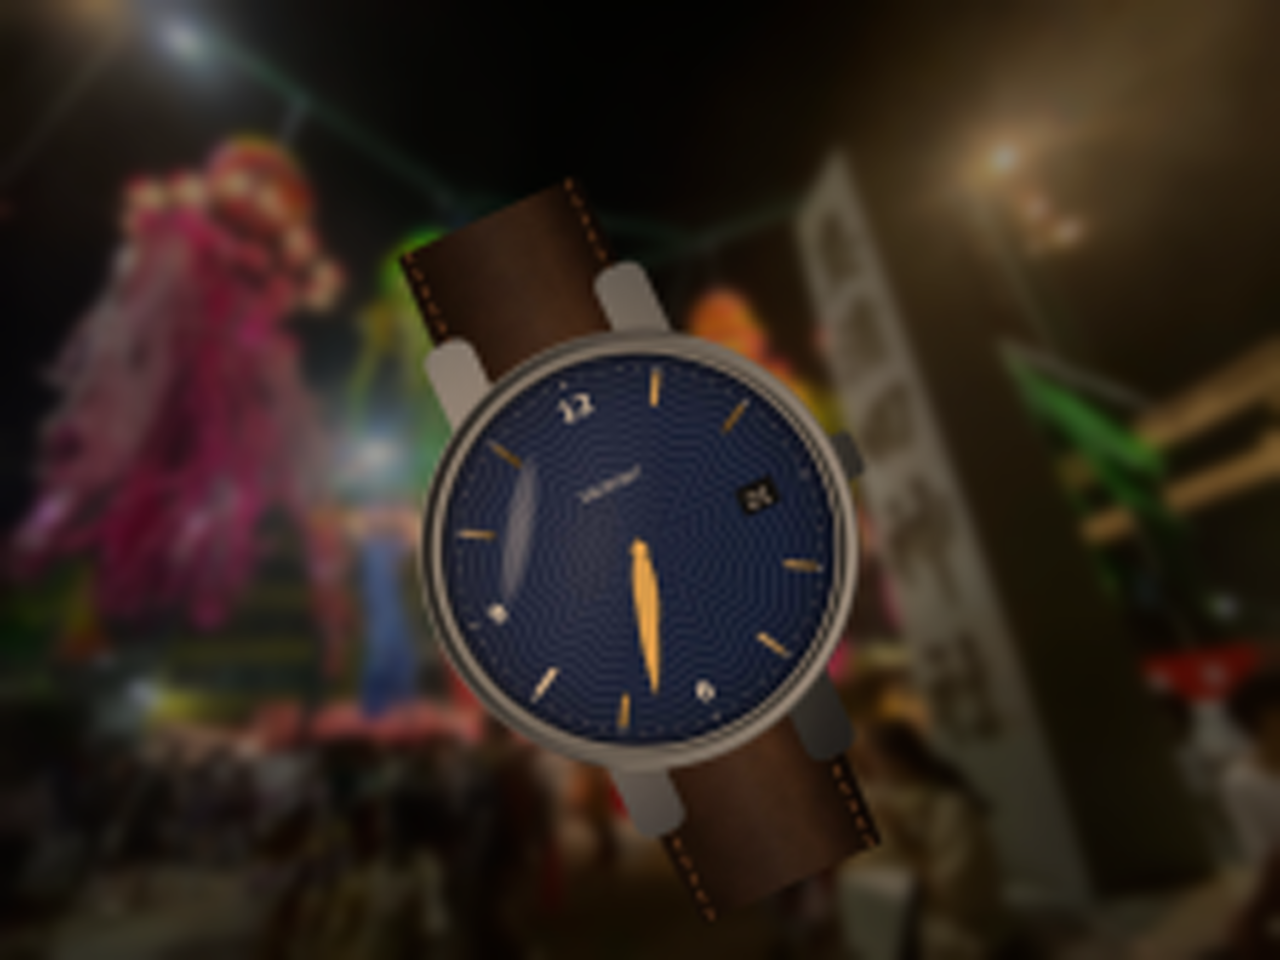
6:33
